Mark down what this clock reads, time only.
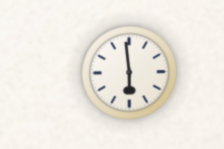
5:59
